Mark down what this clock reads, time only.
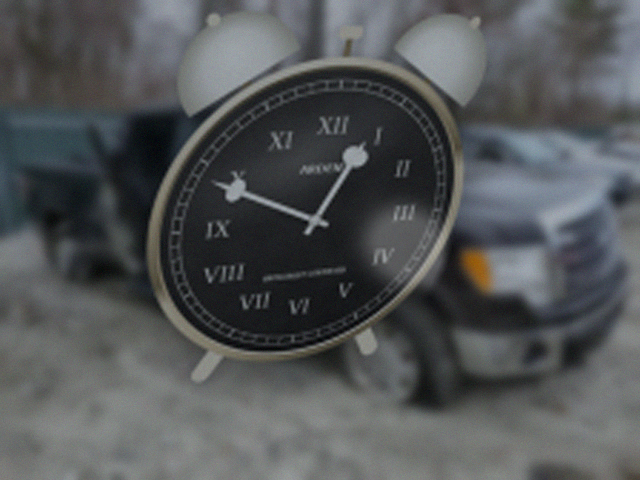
12:49
